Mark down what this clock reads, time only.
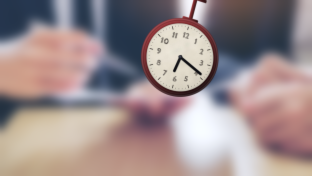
6:19
